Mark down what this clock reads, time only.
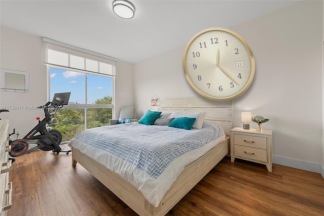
12:23
